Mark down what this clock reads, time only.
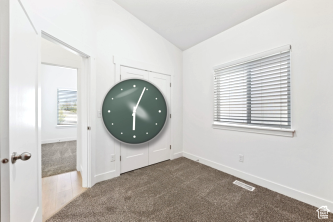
6:04
